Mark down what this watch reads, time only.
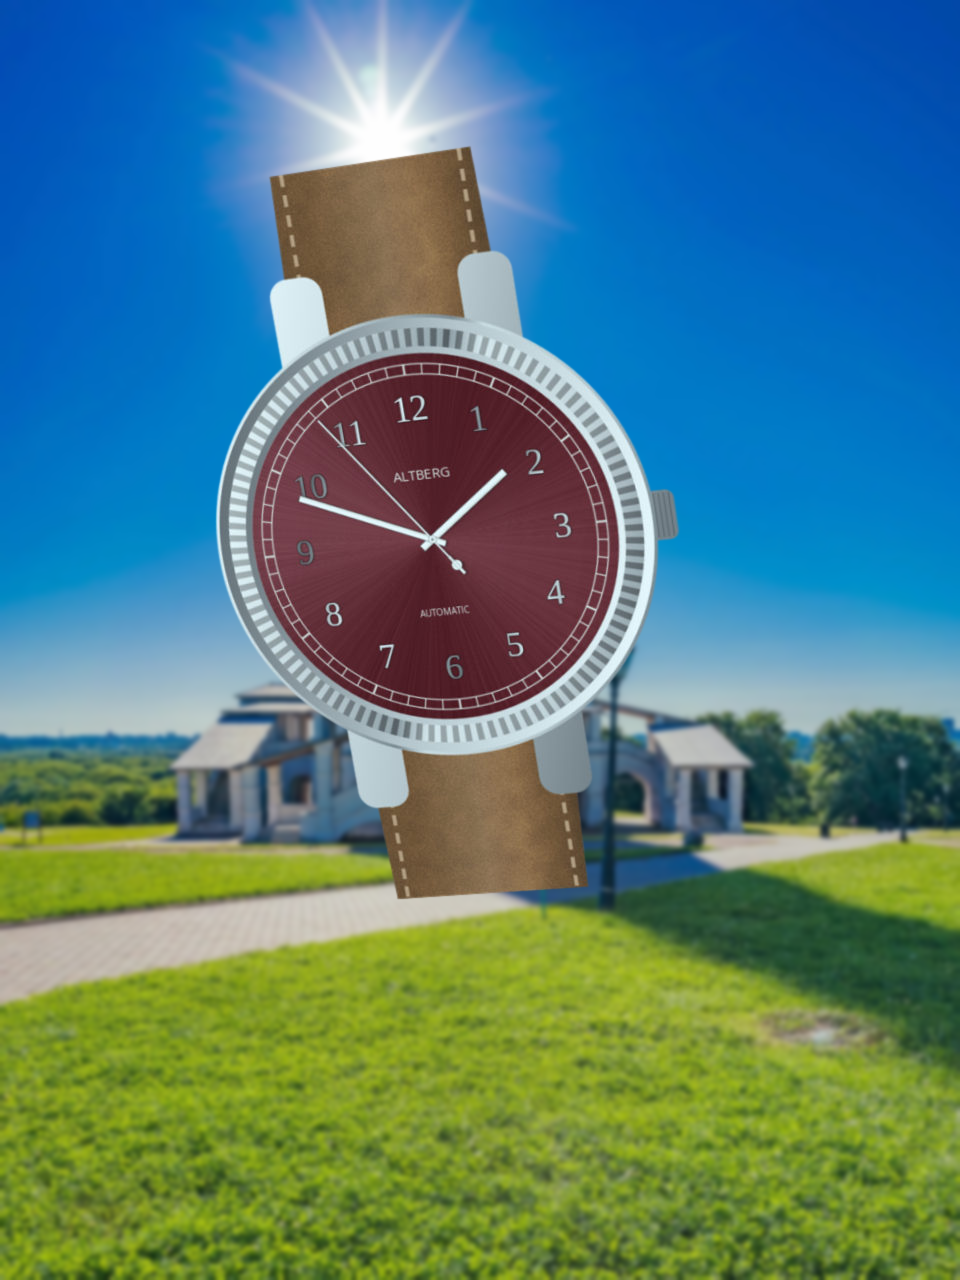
1:48:54
